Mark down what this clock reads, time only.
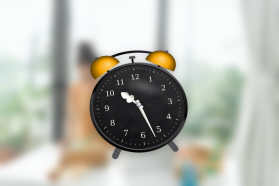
10:27
